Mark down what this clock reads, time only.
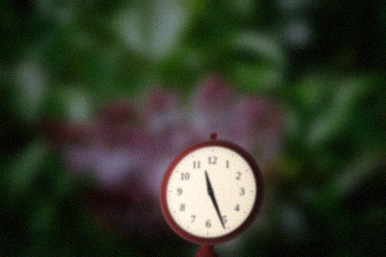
11:26
